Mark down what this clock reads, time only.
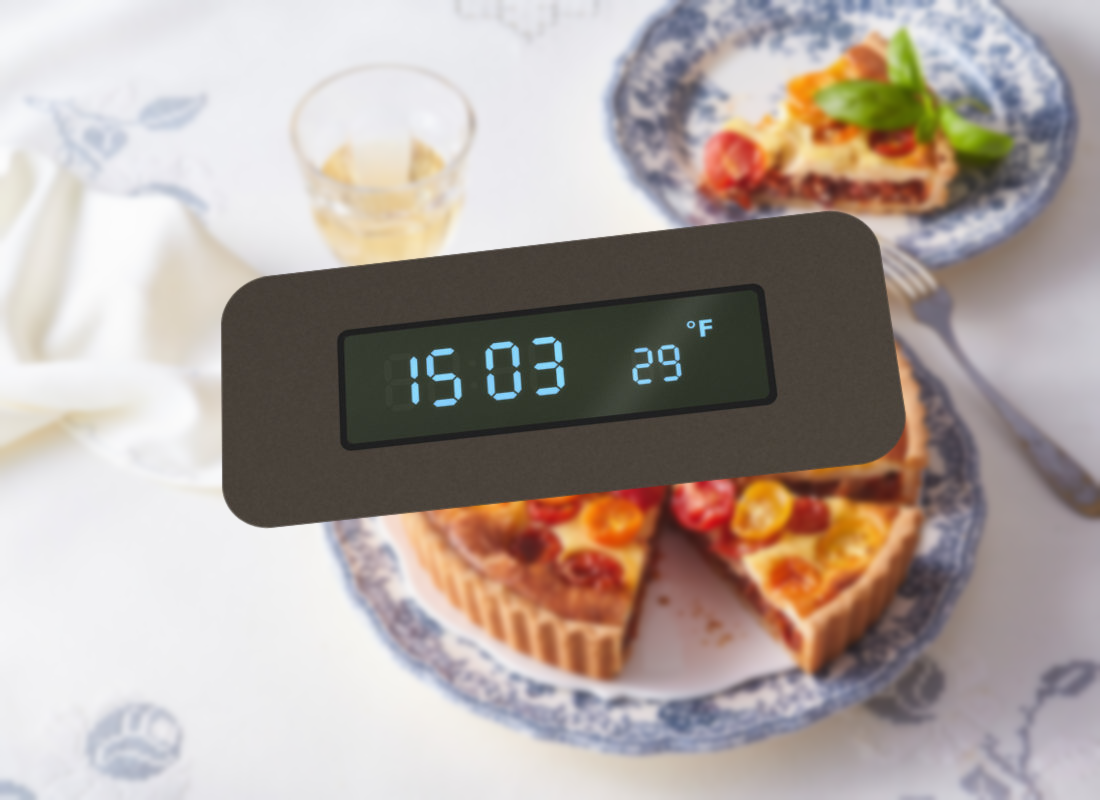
15:03
